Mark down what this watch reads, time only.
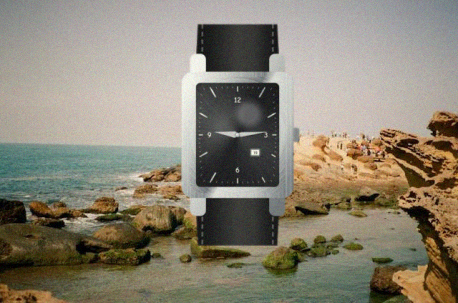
9:14
